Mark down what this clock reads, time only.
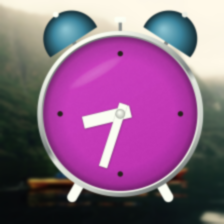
8:33
